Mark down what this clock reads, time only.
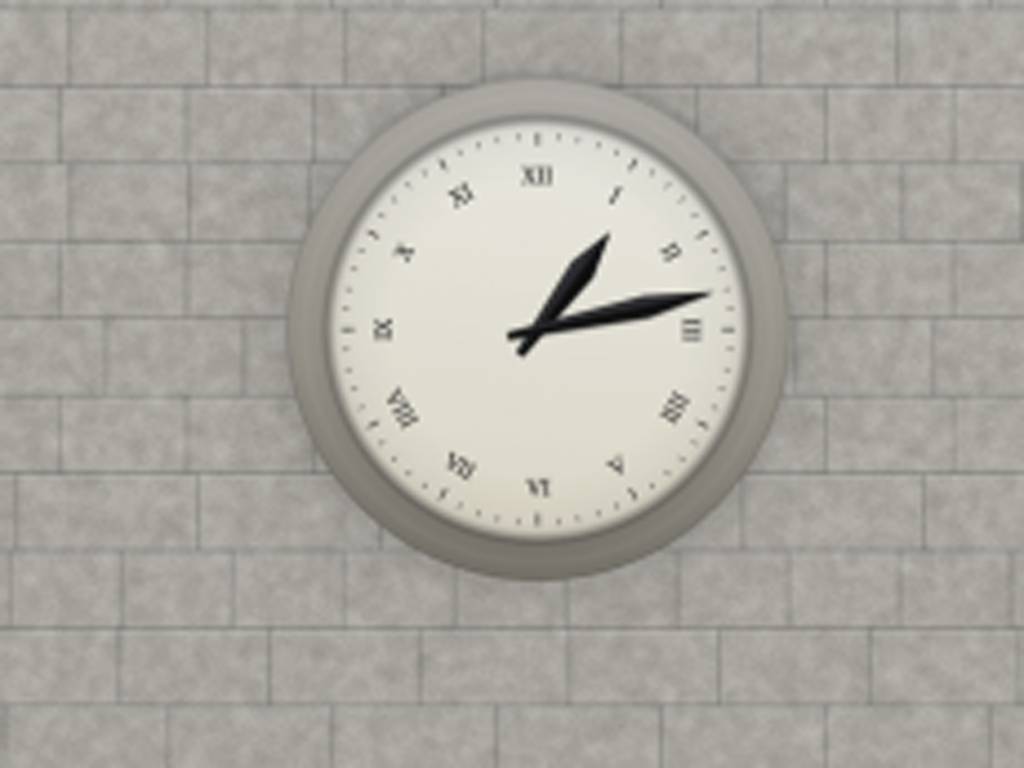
1:13
